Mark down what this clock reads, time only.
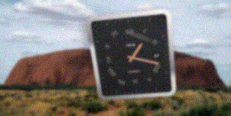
1:18
